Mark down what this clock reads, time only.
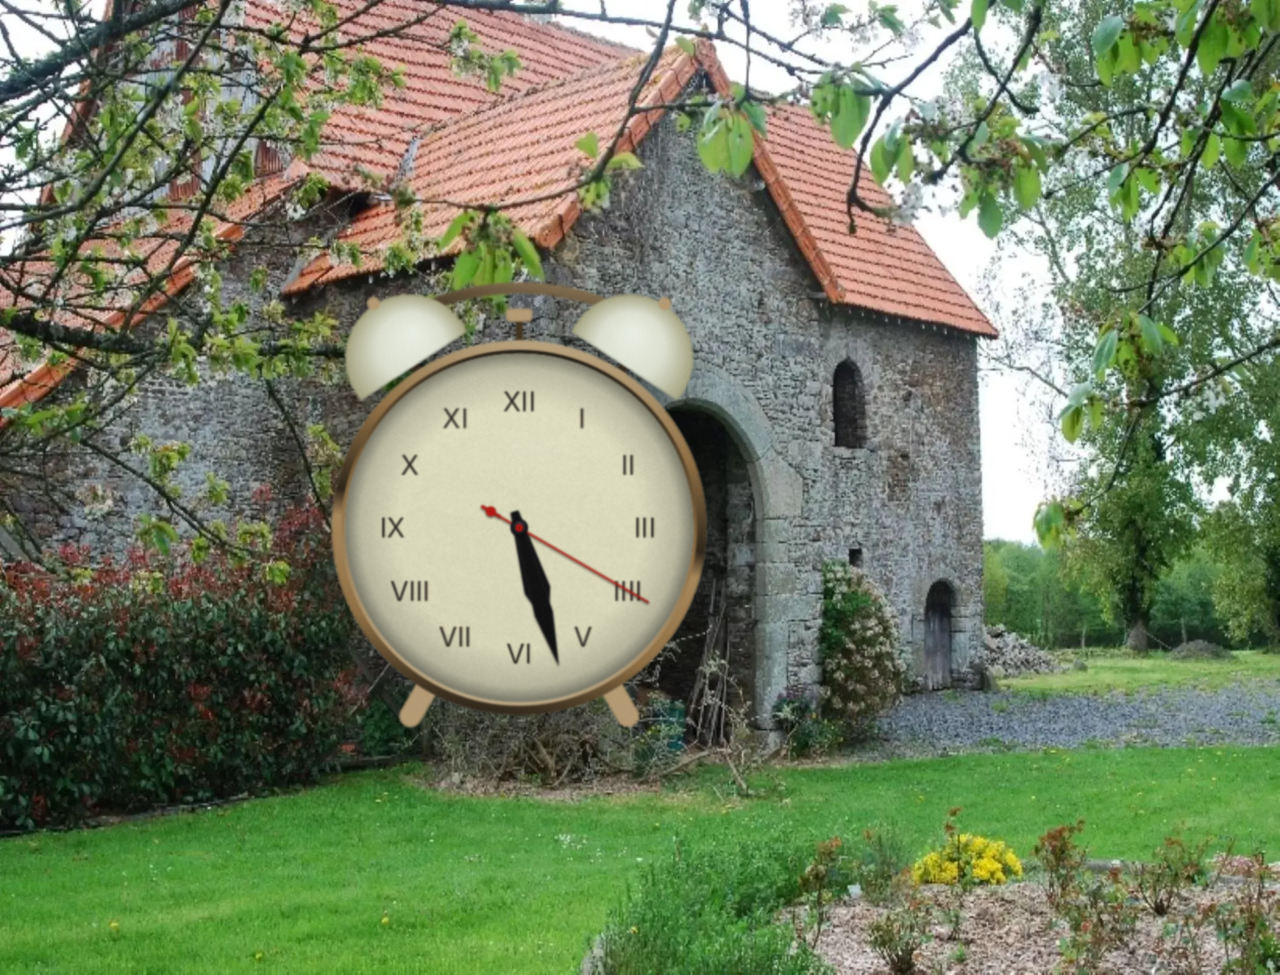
5:27:20
